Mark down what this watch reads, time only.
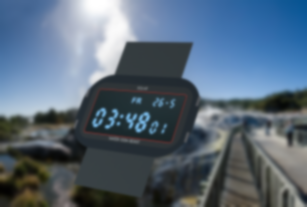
3:48:01
